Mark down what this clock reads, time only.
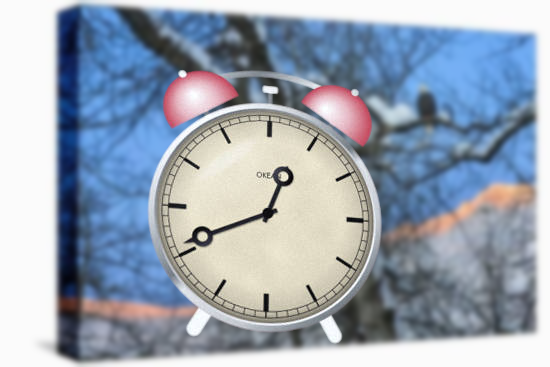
12:41
